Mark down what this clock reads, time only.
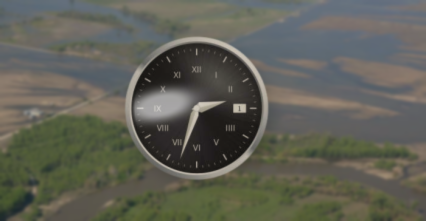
2:33
